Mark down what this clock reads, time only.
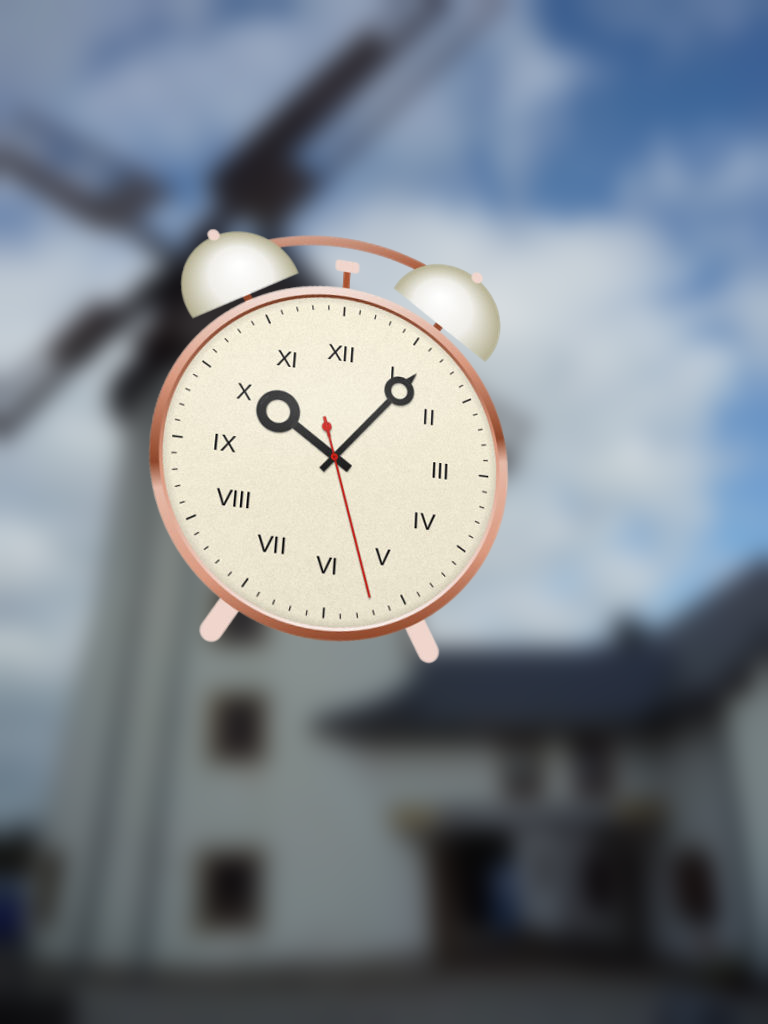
10:06:27
